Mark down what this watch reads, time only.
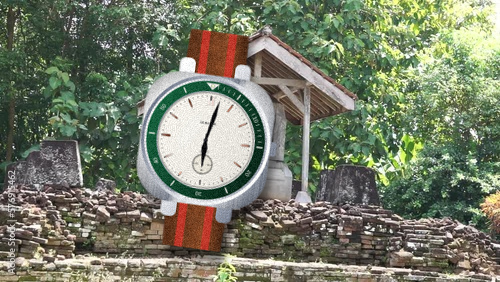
6:02
